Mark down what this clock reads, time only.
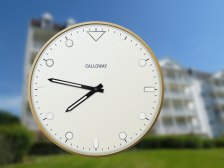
7:47
